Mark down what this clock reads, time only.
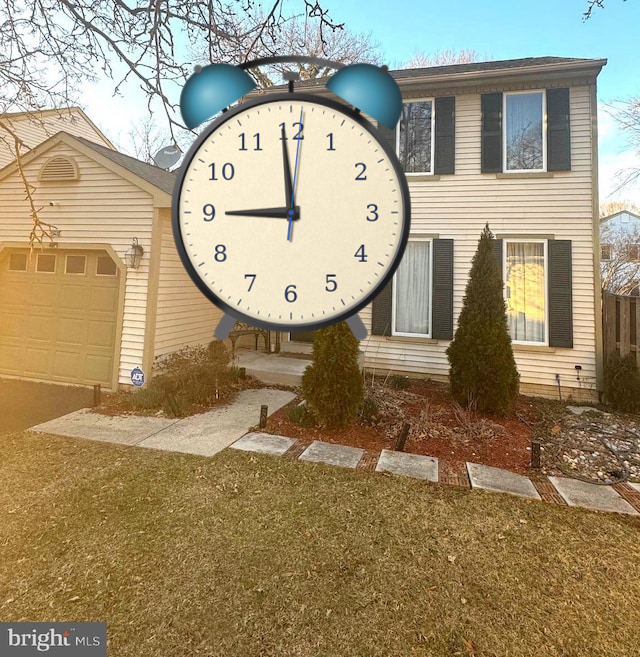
8:59:01
